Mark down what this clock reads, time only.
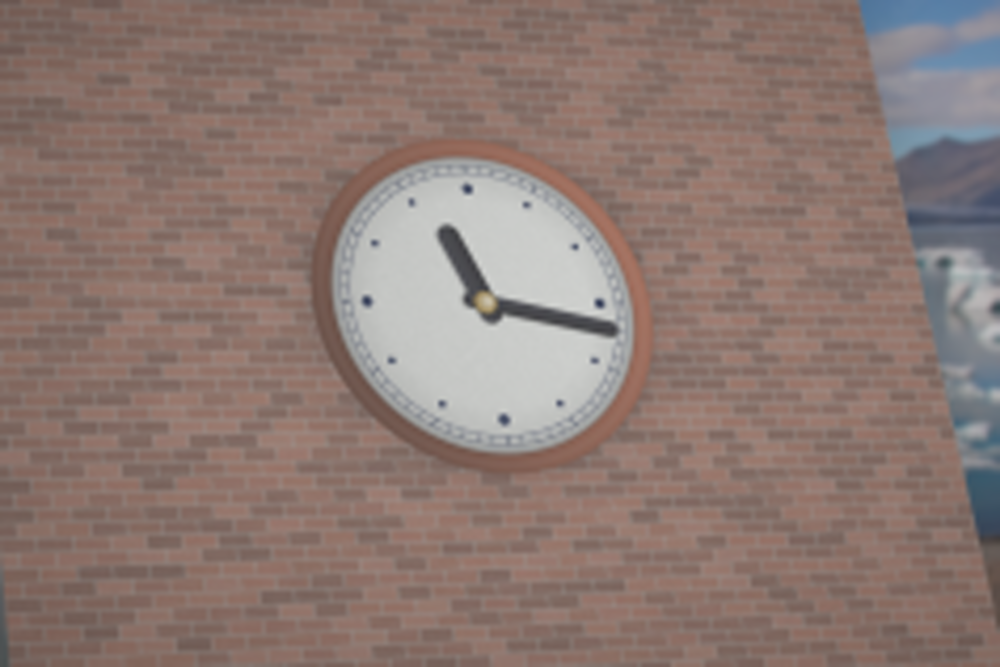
11:17
